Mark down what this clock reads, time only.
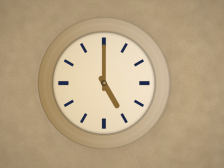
5:00
